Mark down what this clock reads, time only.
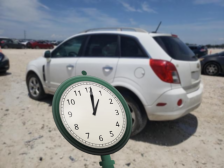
1:01
